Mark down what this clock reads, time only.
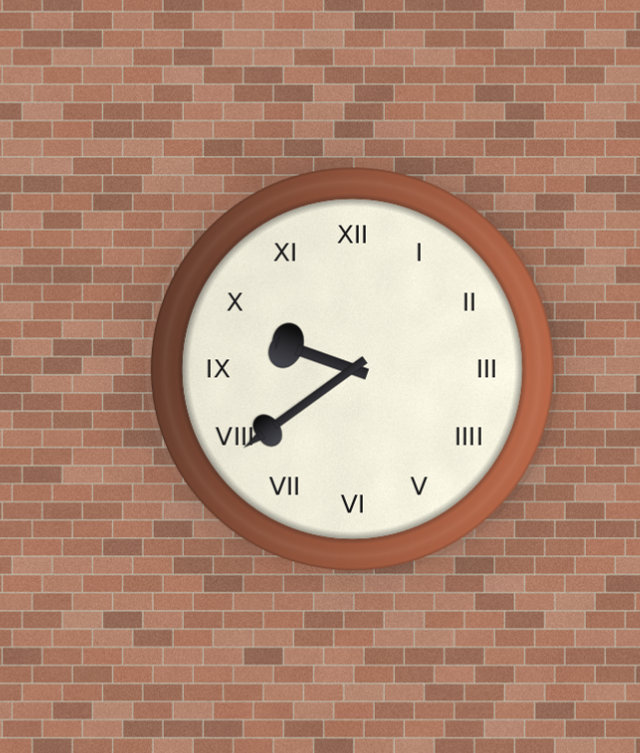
9:39
